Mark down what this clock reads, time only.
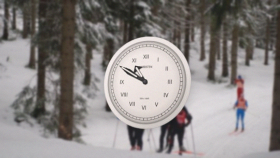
10:50
